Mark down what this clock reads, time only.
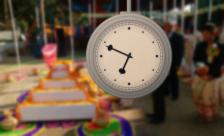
6:49
